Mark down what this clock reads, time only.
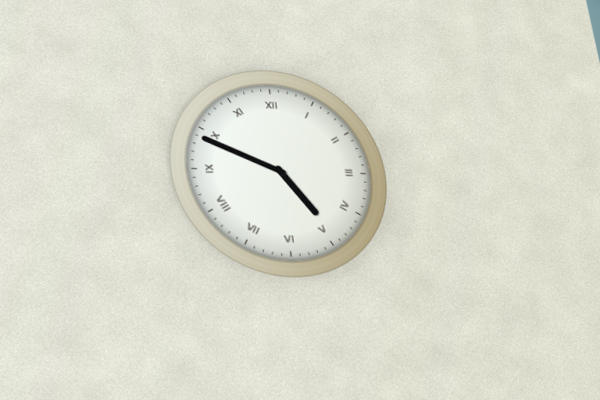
4:49
